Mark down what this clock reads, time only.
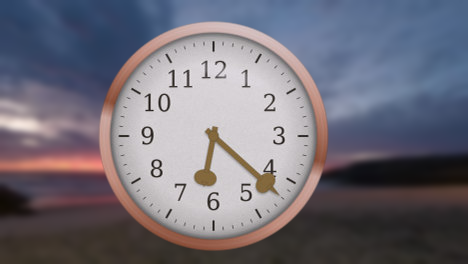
6:22
